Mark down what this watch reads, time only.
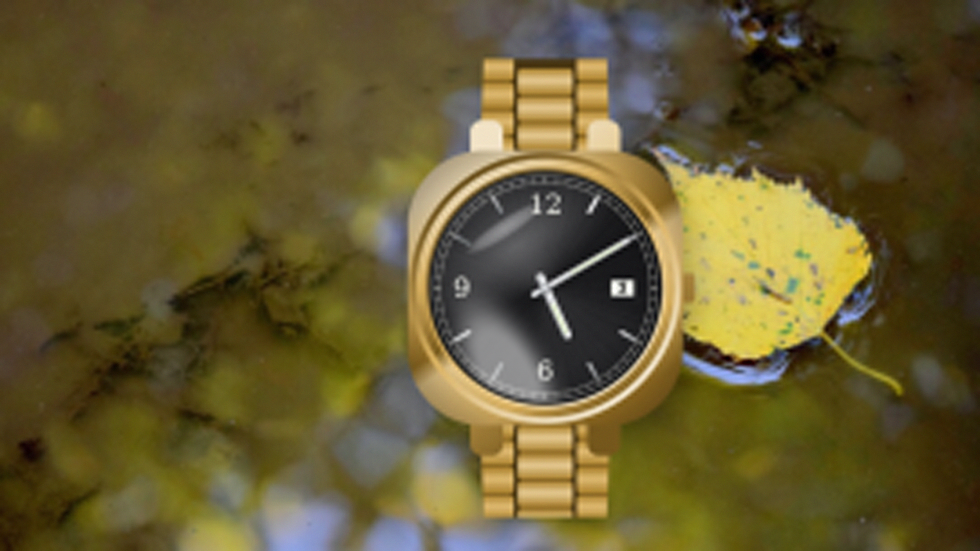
5:10
